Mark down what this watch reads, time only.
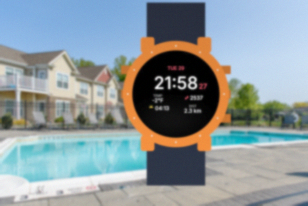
21:58
